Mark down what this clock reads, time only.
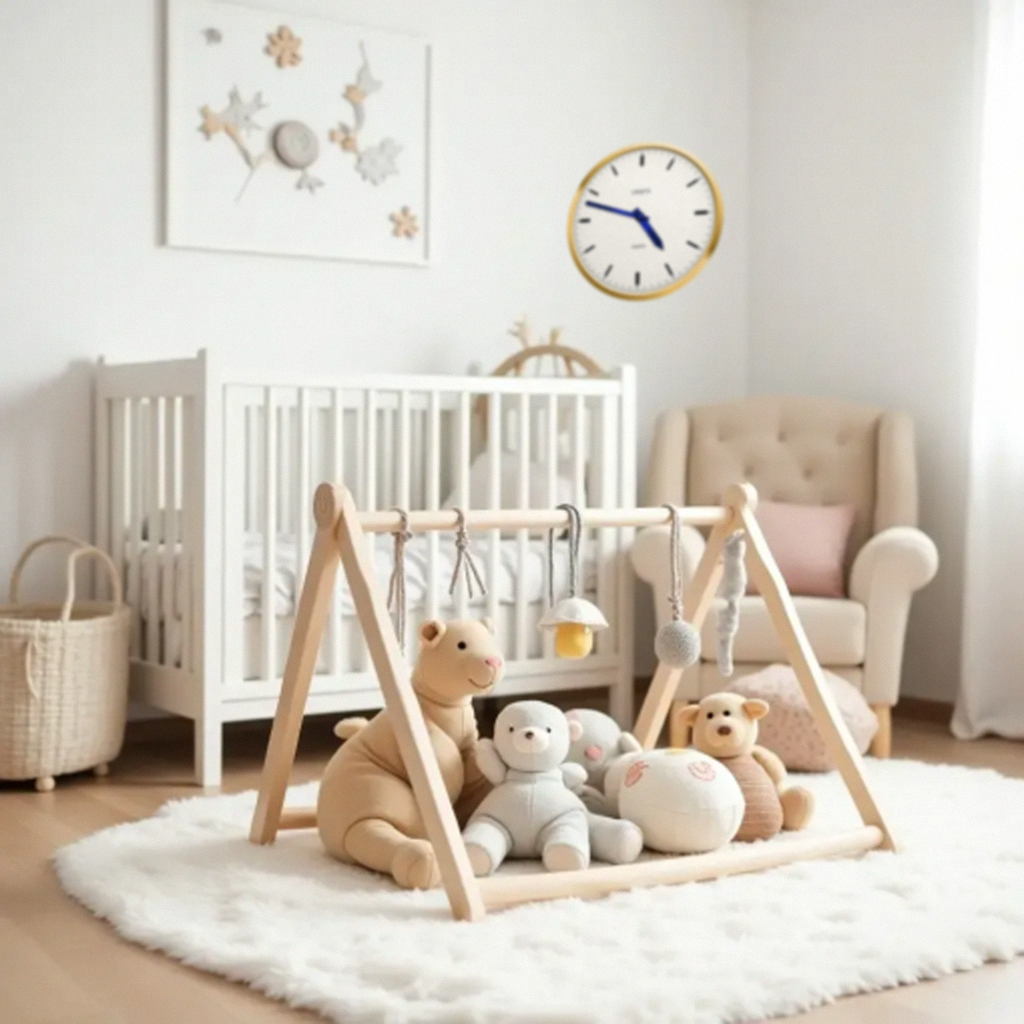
4:48
